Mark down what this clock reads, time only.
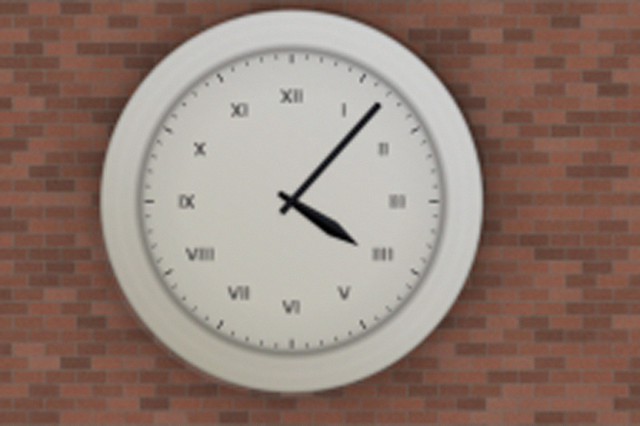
4:07
